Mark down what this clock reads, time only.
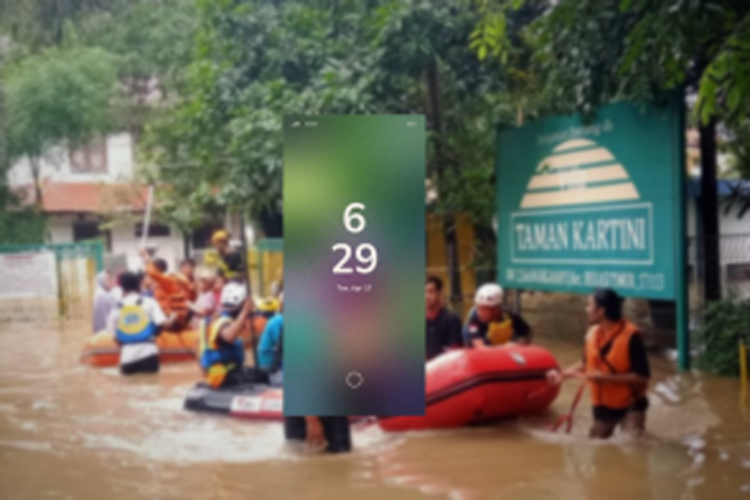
6:29
